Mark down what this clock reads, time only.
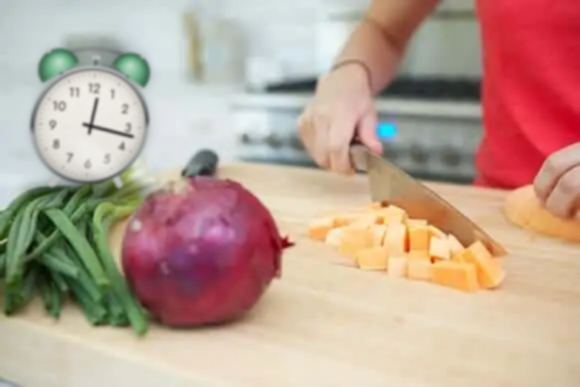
12:17
